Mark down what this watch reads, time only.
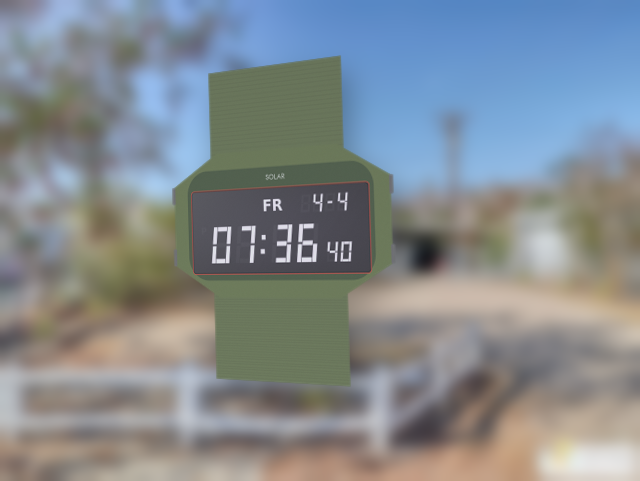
7:36:40
